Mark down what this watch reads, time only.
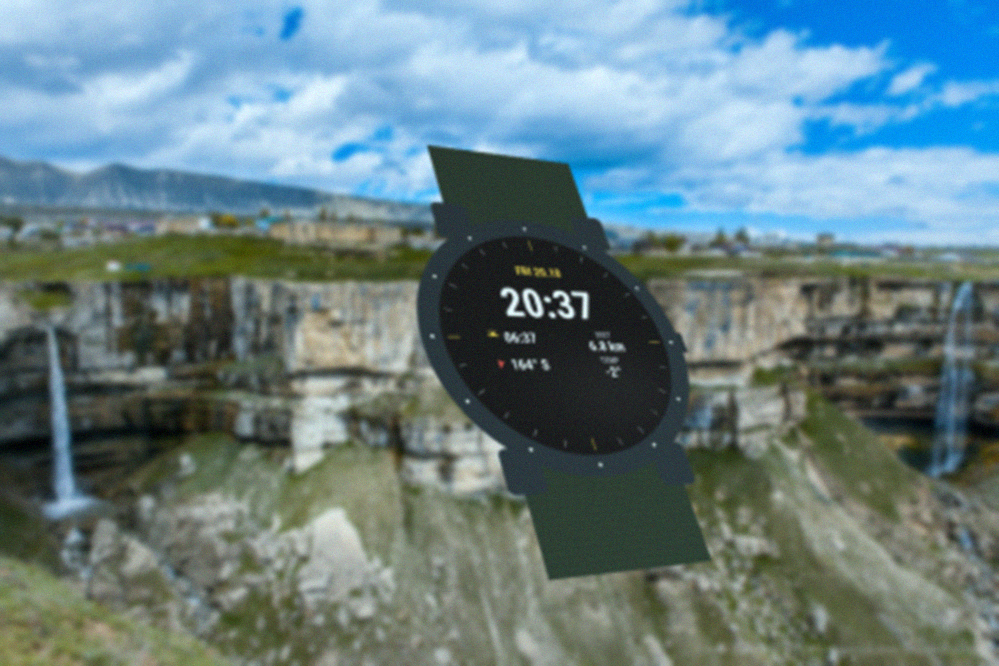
20:37
